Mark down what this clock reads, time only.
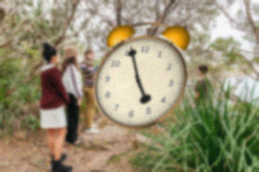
4:56
